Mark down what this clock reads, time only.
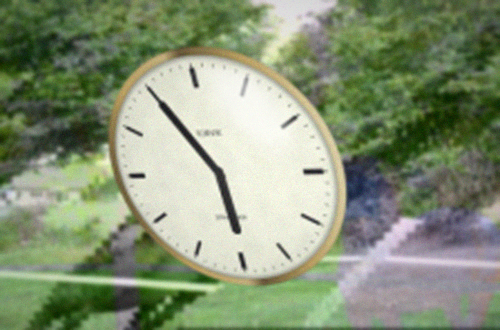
5:55
